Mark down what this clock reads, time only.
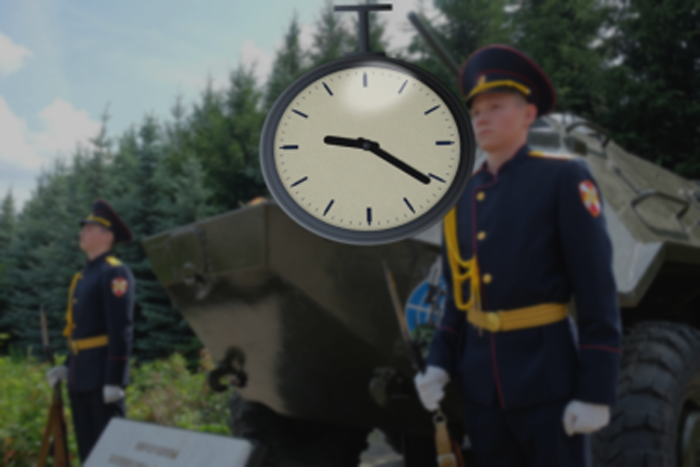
9:21
